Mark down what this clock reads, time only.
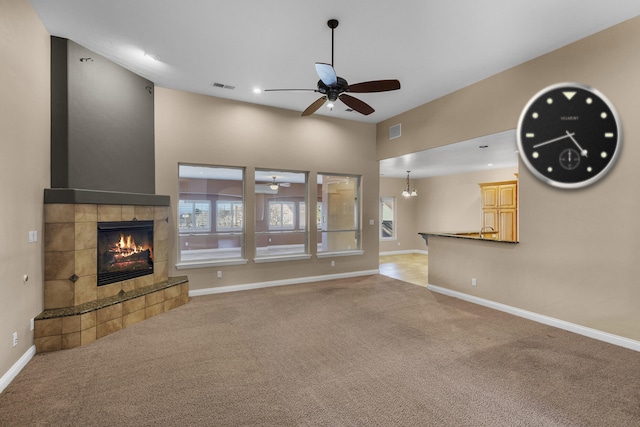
4:42
